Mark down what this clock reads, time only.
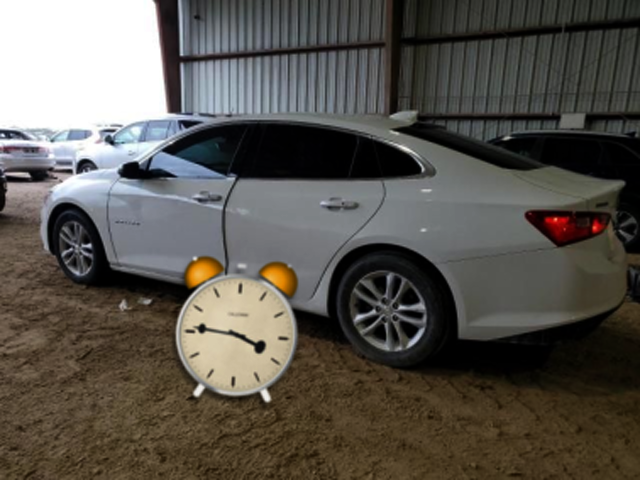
3:46
